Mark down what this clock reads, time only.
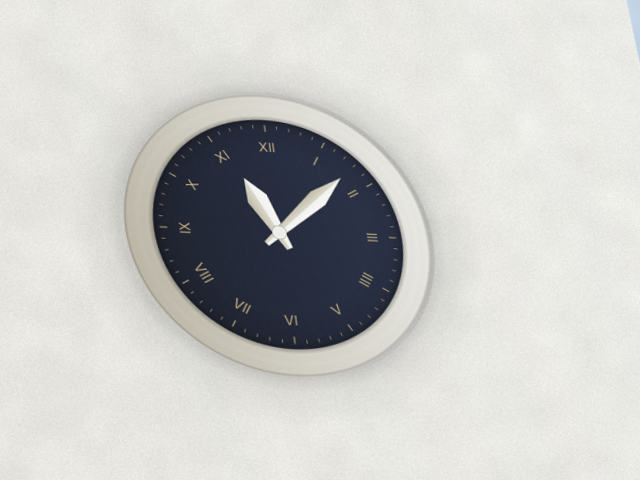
11:08
